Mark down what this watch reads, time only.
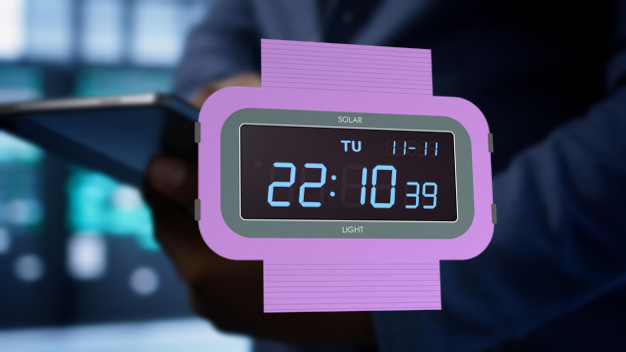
22:10:39
